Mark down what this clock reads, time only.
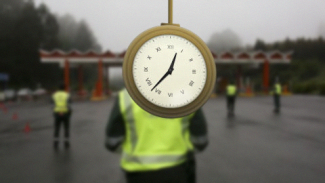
12:37
